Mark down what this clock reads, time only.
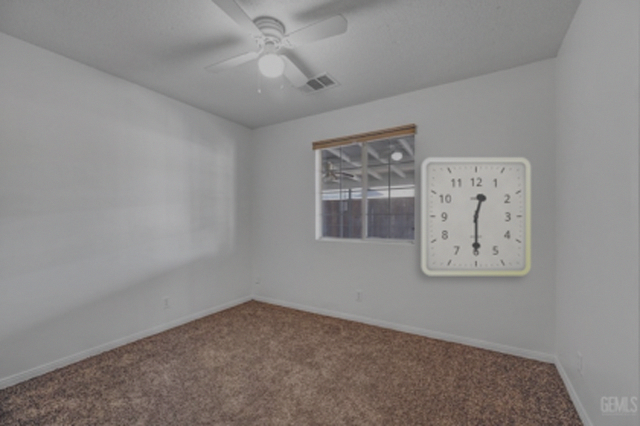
12:30
